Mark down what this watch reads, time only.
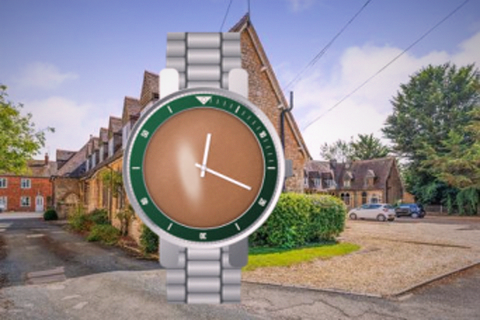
12:19
